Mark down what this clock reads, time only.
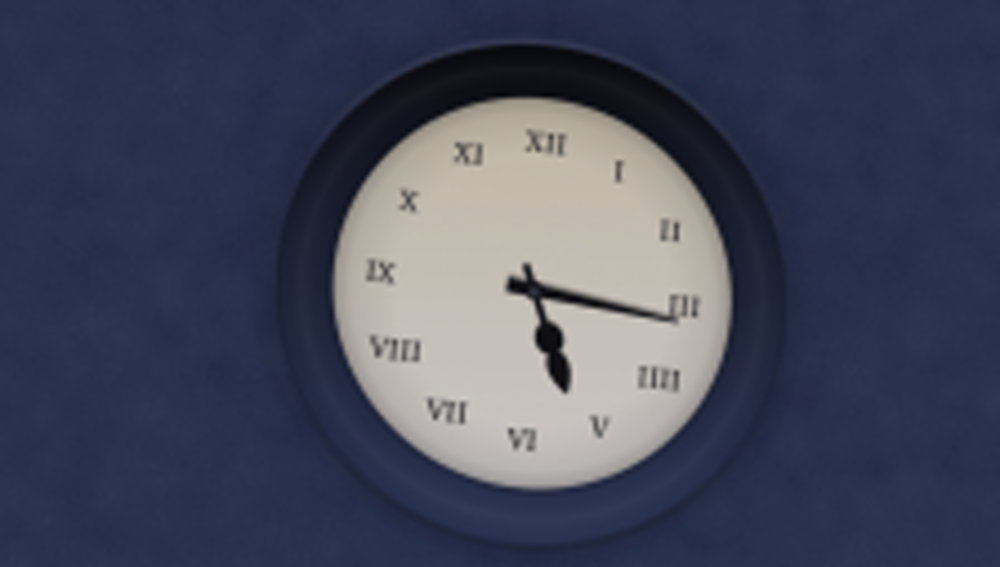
5:16
